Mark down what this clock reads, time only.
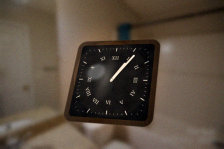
1:06
